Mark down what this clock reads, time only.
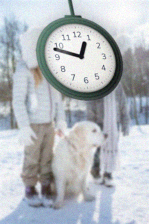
12:48
